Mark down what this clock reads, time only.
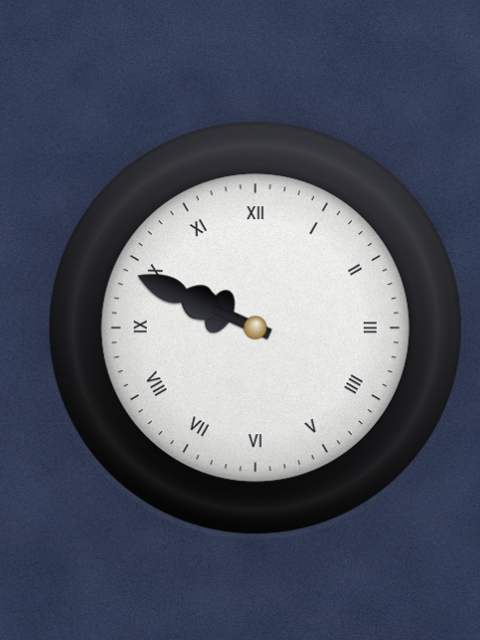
9:49
